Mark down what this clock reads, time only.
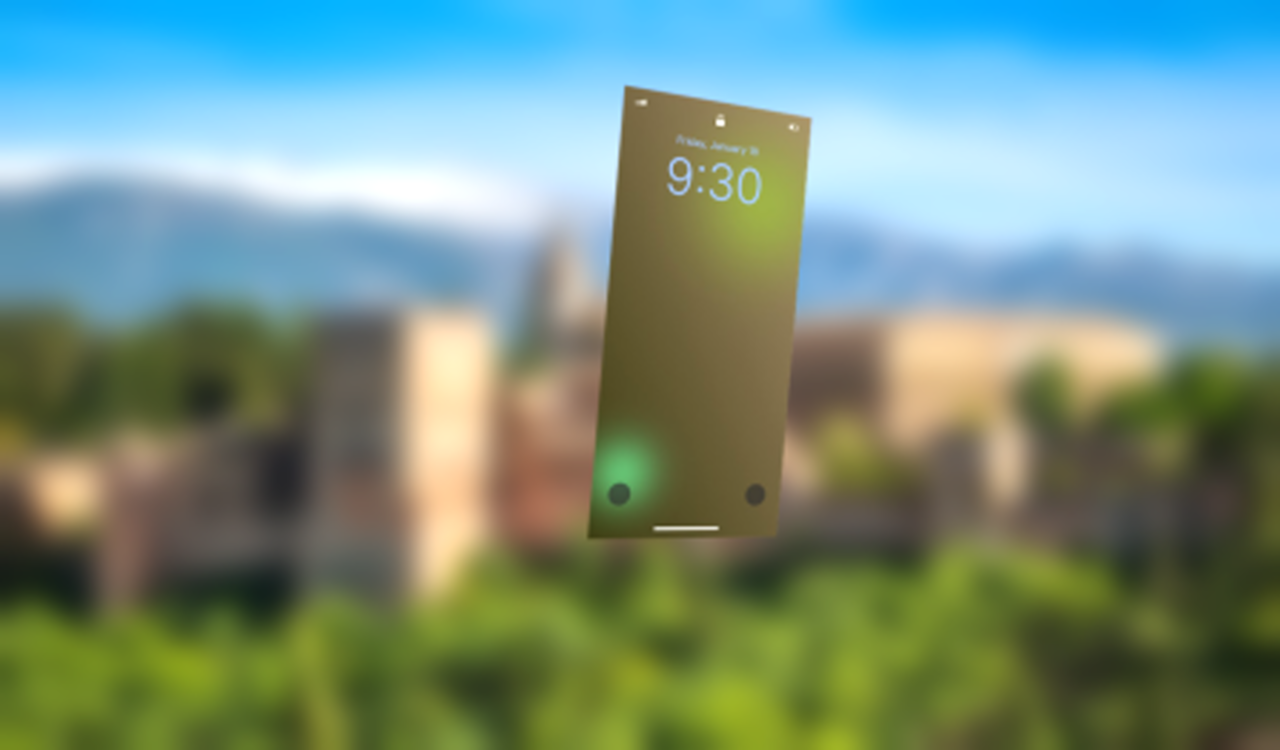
9:30
